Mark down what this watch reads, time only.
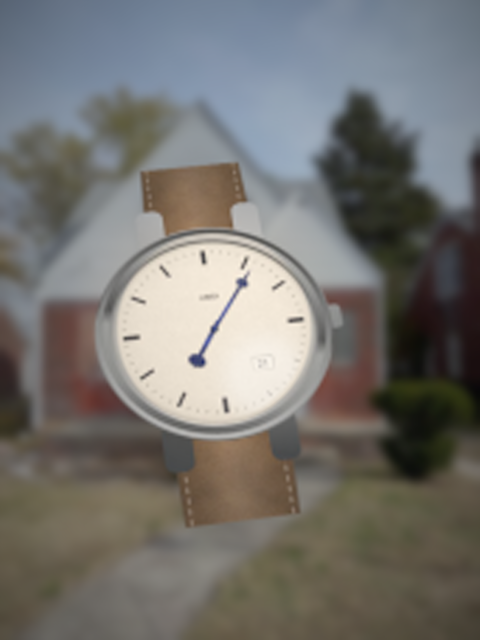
7:06
